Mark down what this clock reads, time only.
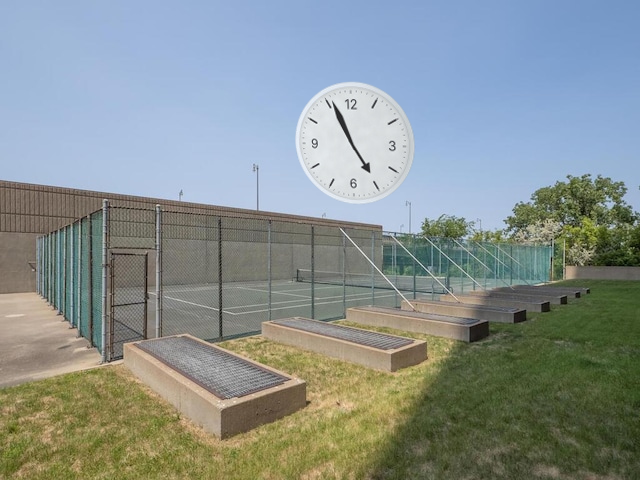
4:56
